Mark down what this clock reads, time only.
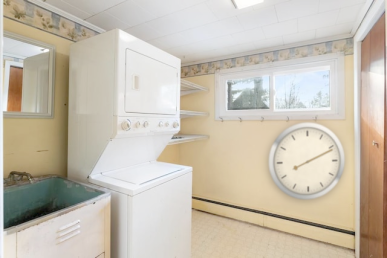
8:11
